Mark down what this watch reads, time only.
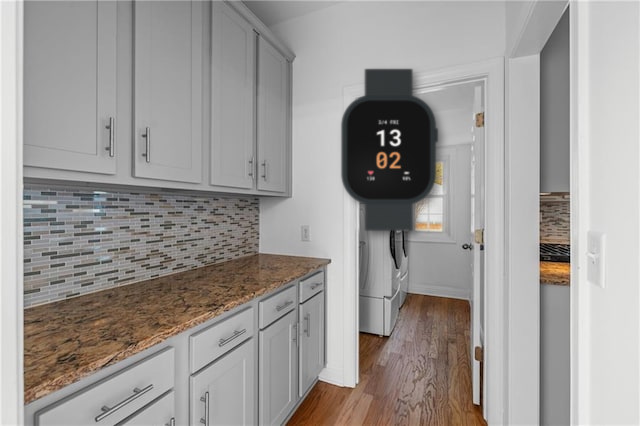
13:02
